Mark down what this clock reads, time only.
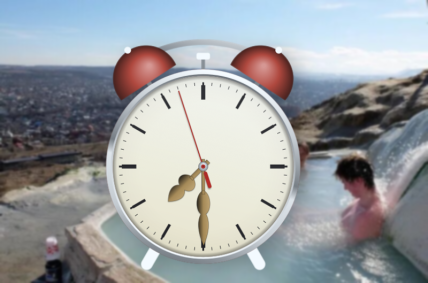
7:29:57
